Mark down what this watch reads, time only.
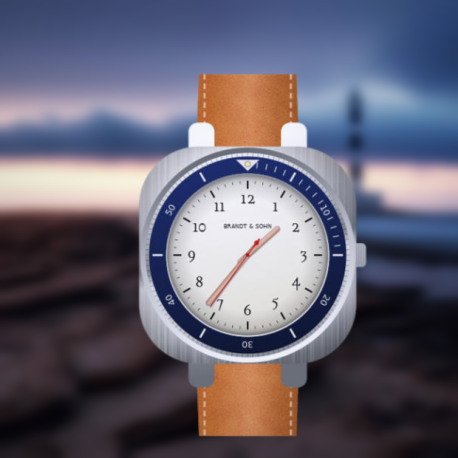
1:36:36
